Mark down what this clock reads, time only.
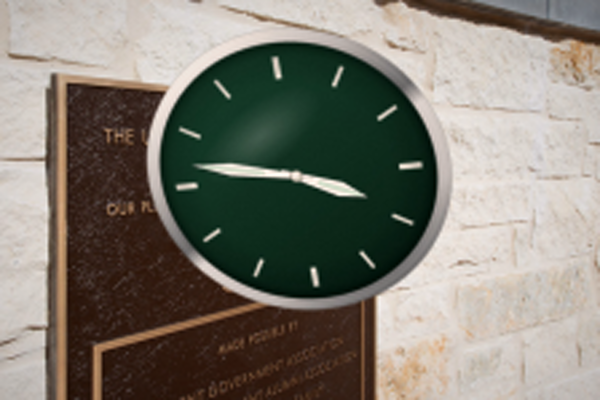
3:47
